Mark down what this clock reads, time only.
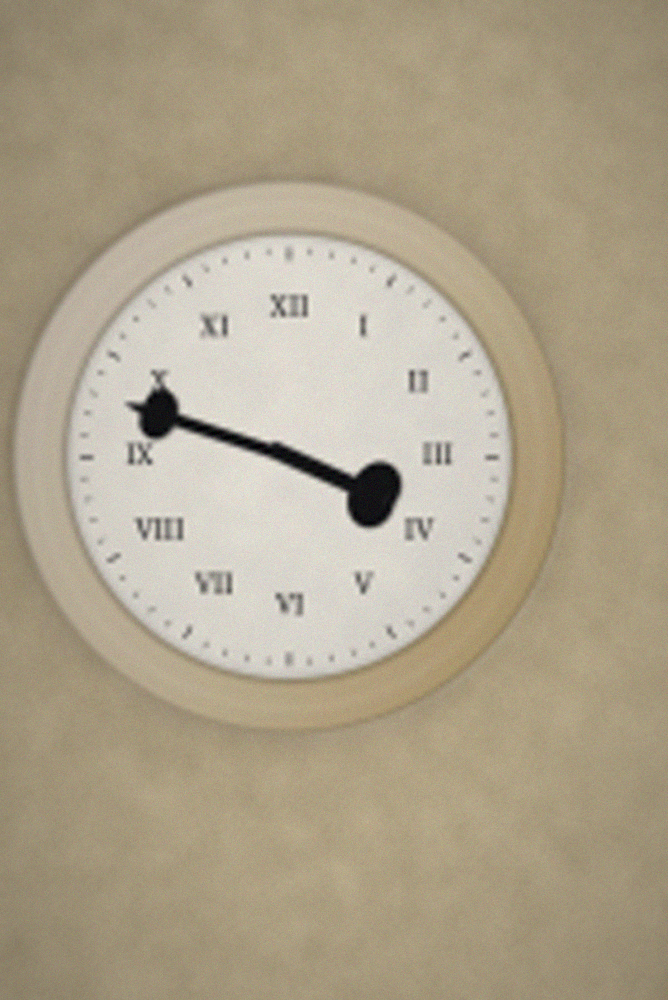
3:48
